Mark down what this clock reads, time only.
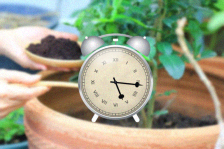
5:16
